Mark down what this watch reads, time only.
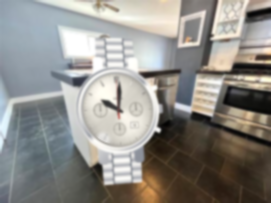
10:01
